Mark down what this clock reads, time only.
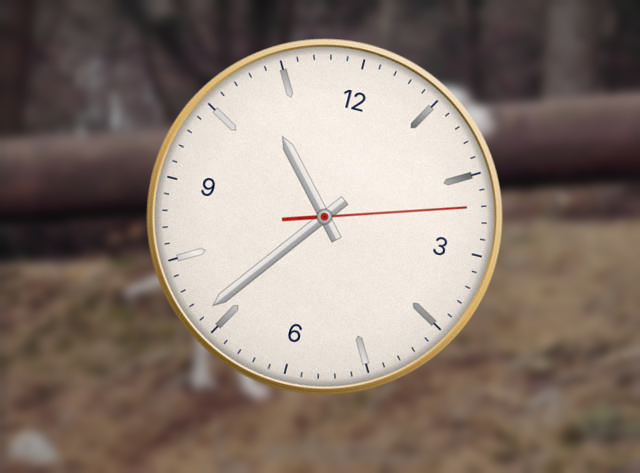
10:36:12
